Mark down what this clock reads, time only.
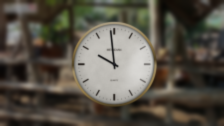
9:59
